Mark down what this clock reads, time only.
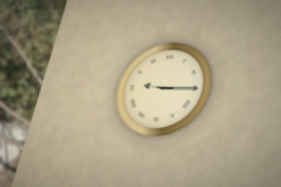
9:15
